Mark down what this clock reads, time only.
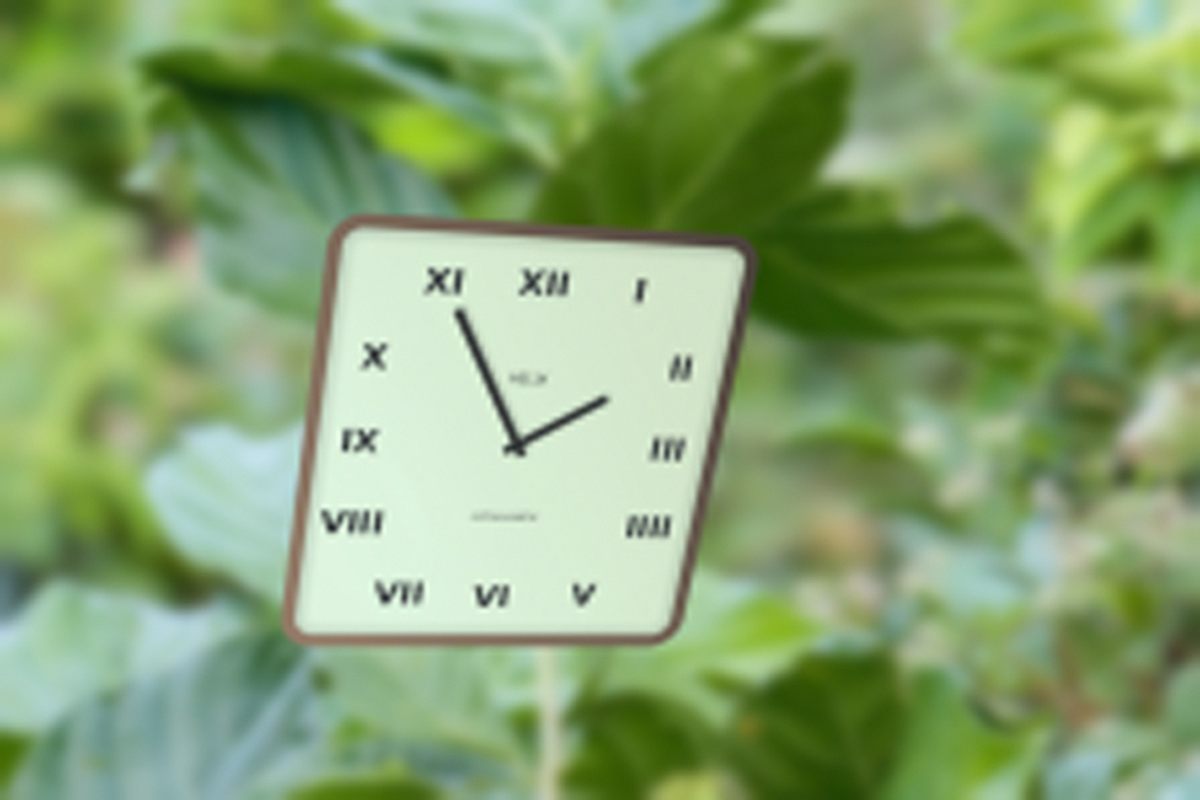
1:55
